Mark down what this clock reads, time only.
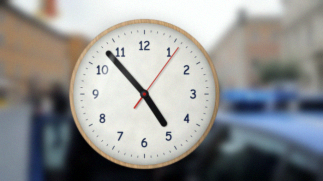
4:53:06
